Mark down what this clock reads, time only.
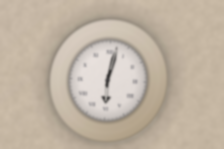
6:02
